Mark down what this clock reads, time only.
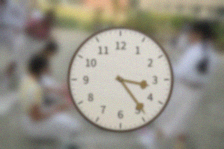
3:24
